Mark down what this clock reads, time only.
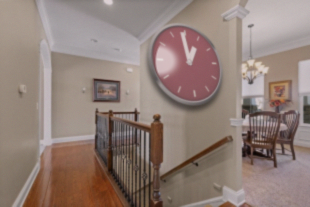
12:59
